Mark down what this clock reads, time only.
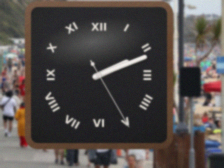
2:11:25
